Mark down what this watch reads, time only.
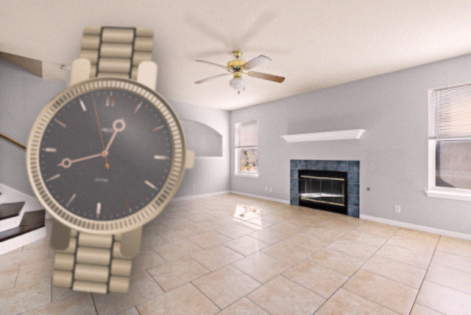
12:41:57
